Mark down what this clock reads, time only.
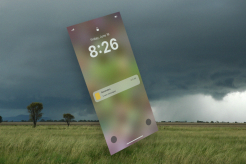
8:26
